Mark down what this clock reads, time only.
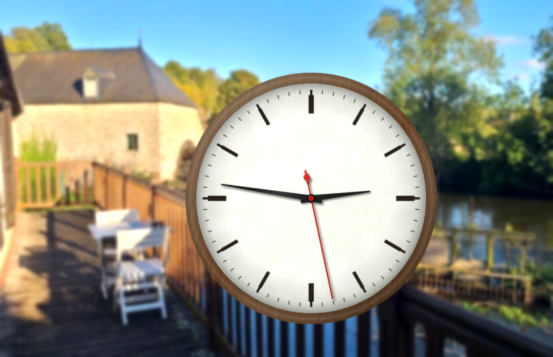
2:46:28
